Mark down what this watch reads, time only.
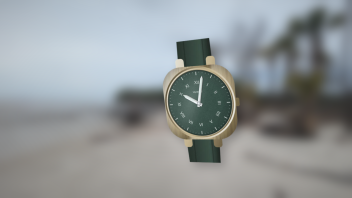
10:02
